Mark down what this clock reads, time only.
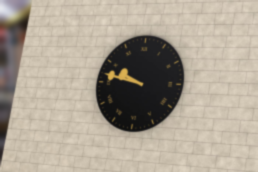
9:47
